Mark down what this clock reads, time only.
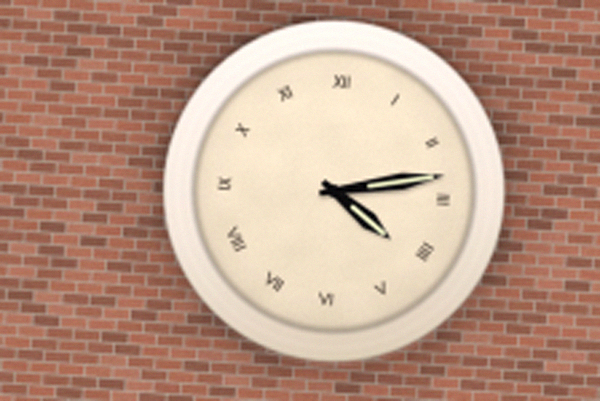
4:13
